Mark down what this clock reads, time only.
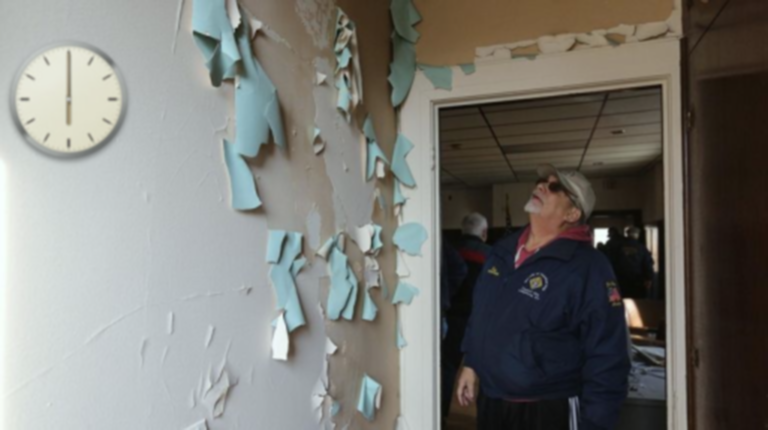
6:00
